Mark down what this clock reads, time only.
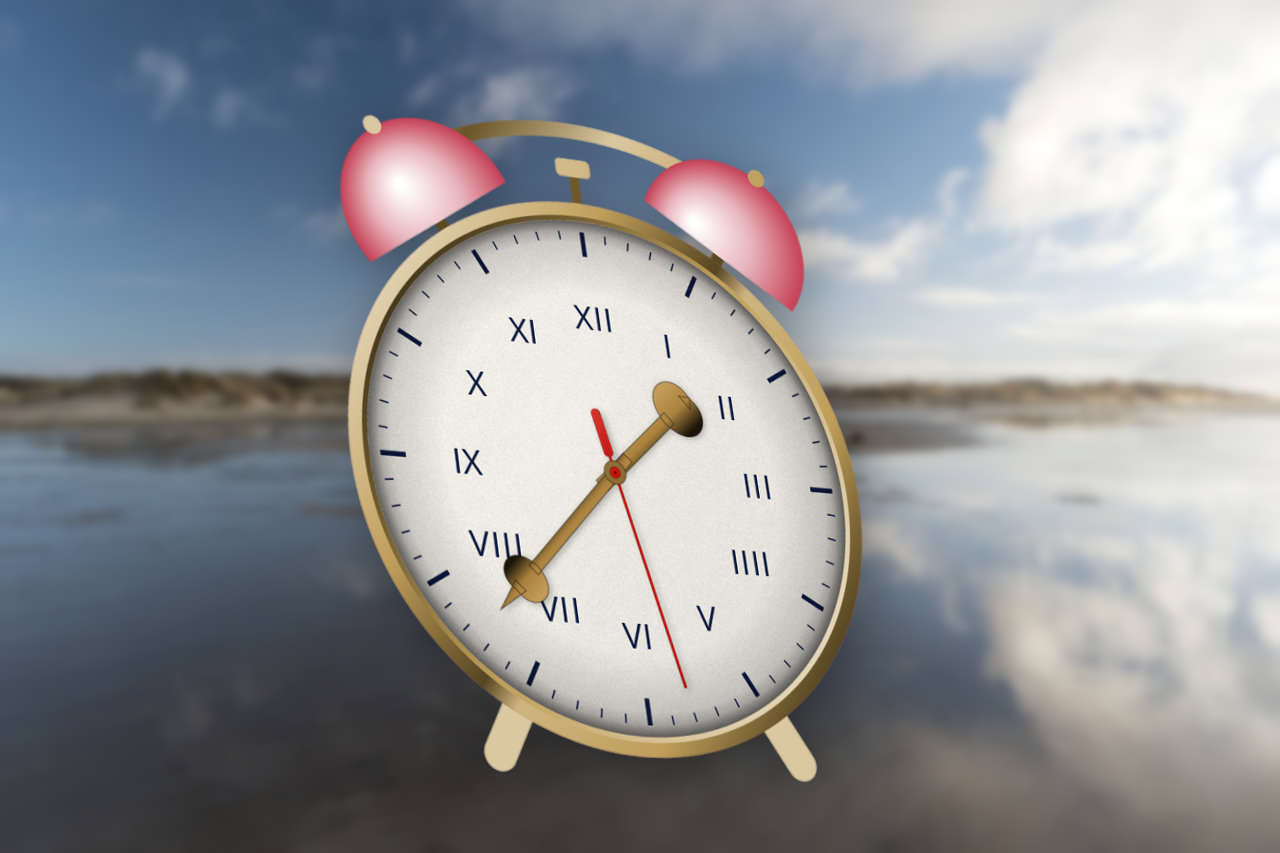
1:37:28
